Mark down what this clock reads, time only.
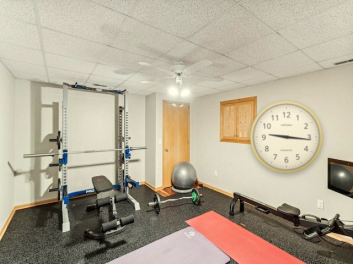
9:16
